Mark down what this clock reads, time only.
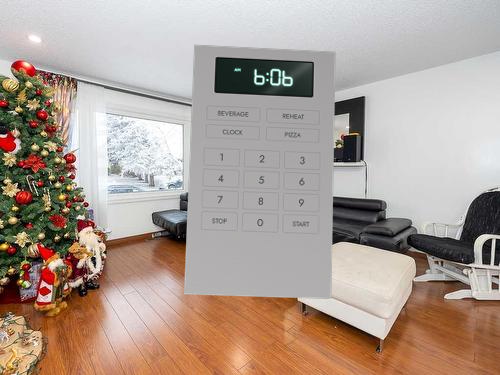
6:06
